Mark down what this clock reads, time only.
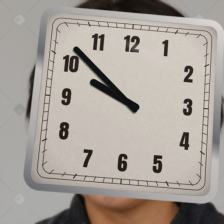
9:52
